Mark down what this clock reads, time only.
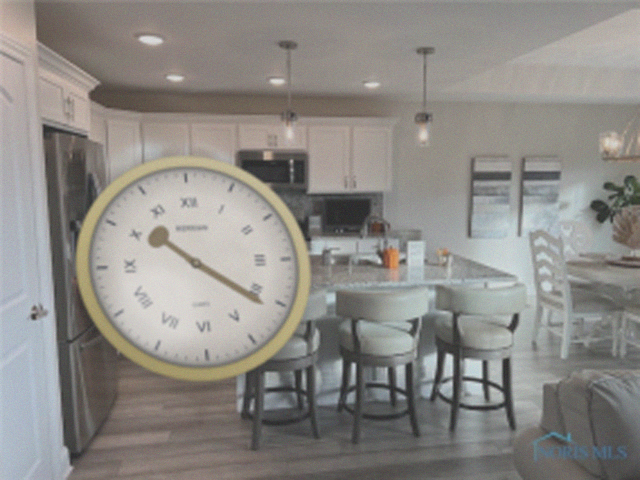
10:21
